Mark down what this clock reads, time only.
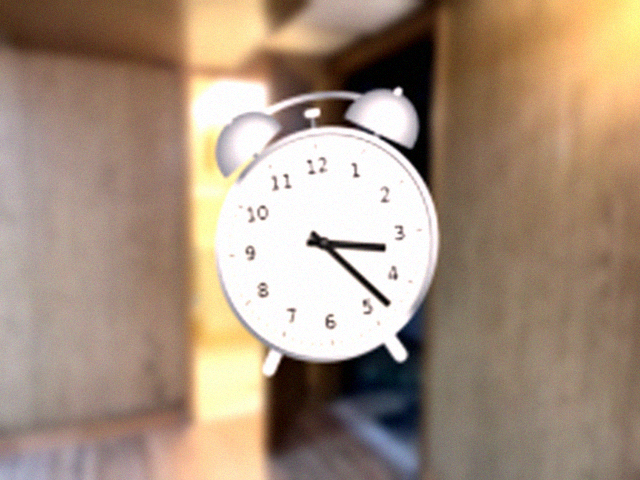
3:23
